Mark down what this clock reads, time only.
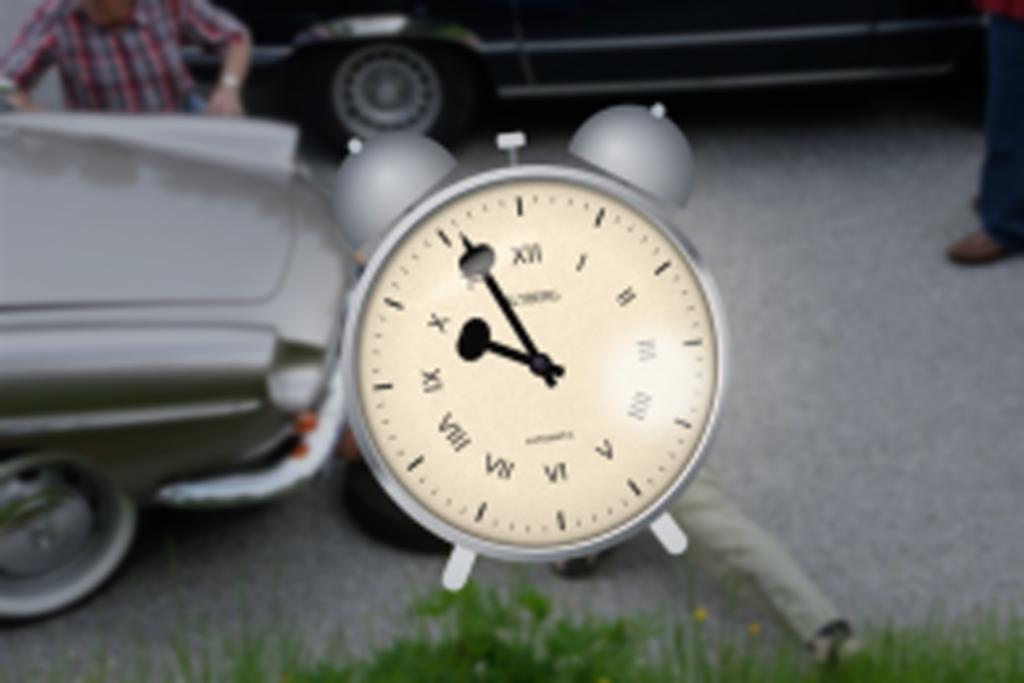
9:56
